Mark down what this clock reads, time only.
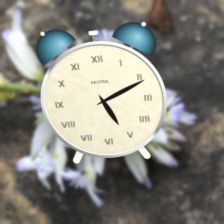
5:11
